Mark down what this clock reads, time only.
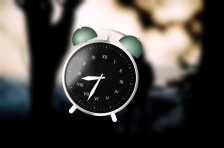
8:33
